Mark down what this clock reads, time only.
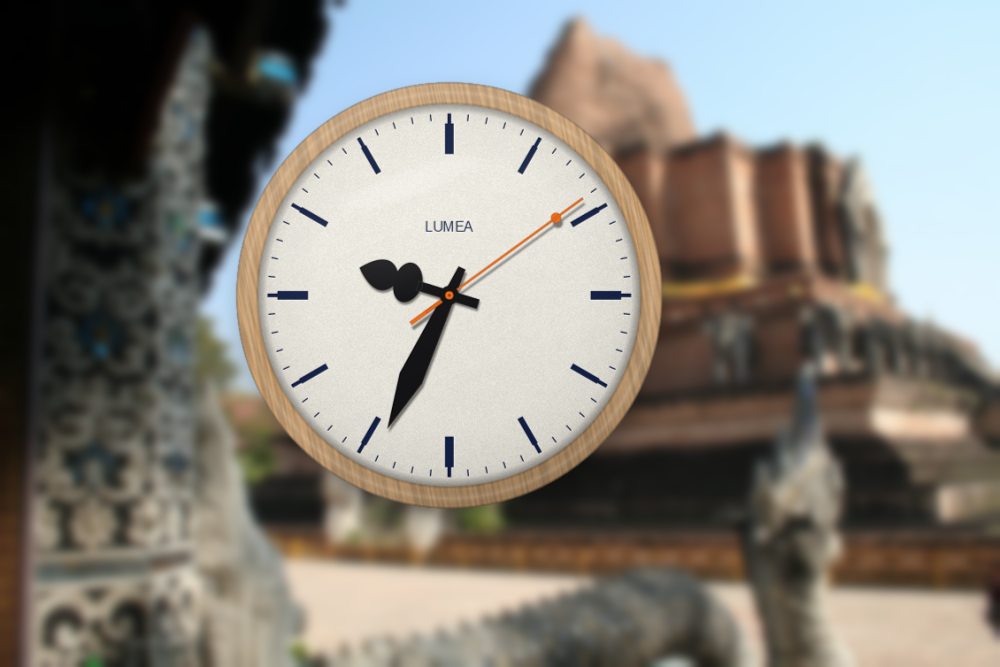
9:34:09
